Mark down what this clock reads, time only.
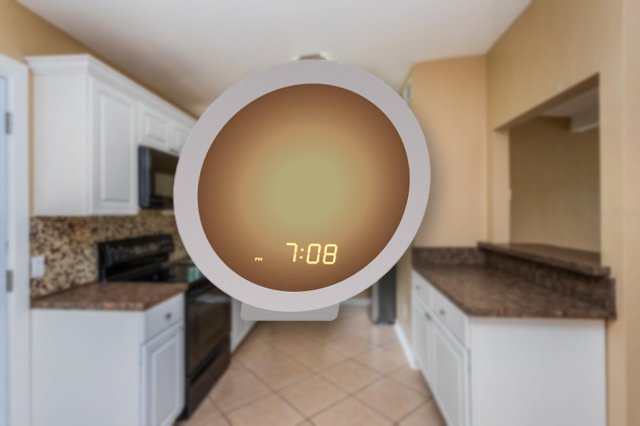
7:08
